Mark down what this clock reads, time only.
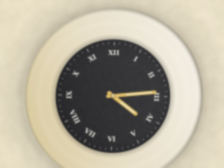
4:14
